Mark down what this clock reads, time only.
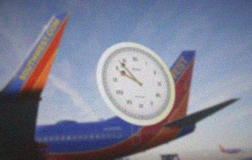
9:53
